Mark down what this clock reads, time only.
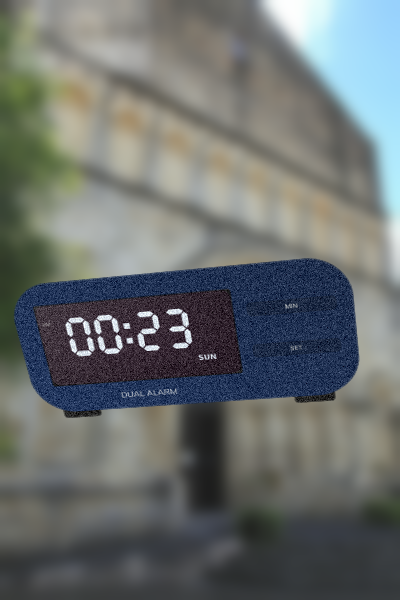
0:23
